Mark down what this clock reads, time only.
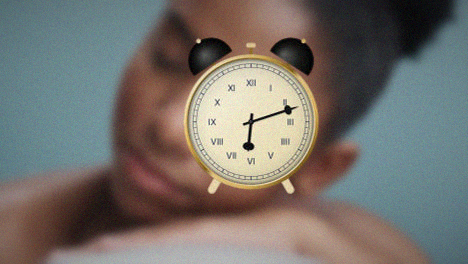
6:12
